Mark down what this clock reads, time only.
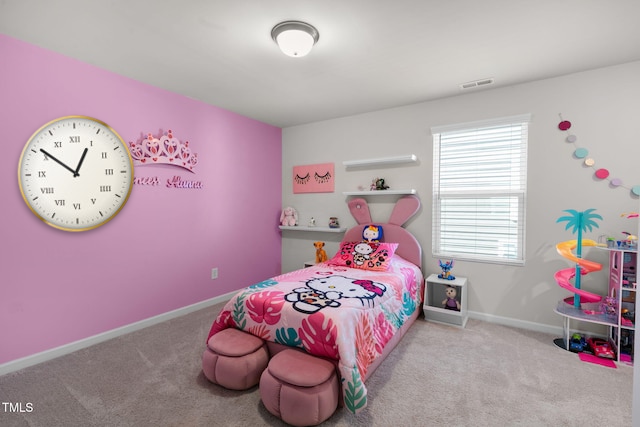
12:51
